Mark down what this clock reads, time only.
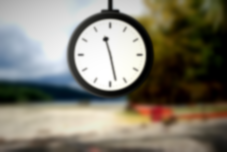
11:28
